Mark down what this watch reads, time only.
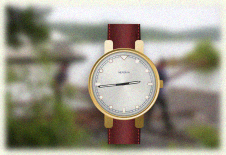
2:44
